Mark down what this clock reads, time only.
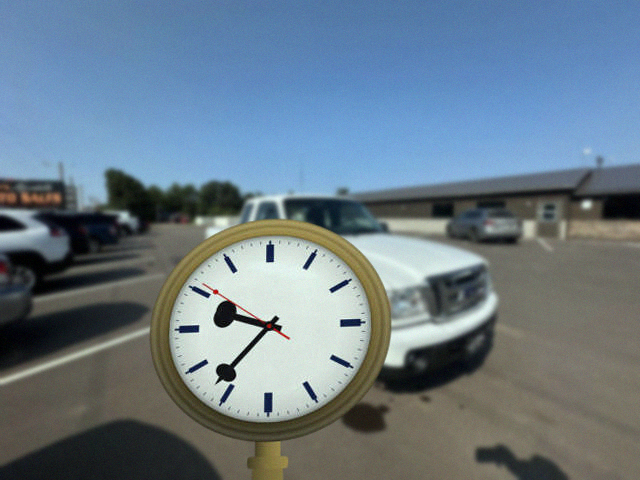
9:36:51
